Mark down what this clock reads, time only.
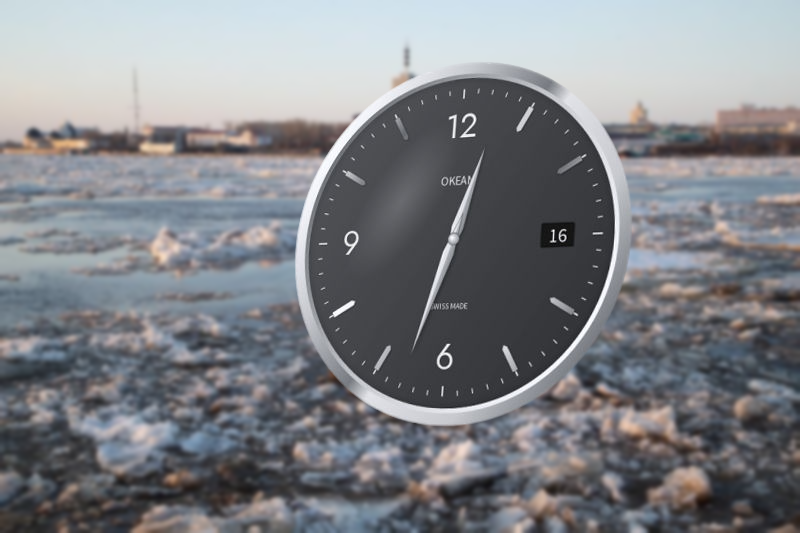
12:33
